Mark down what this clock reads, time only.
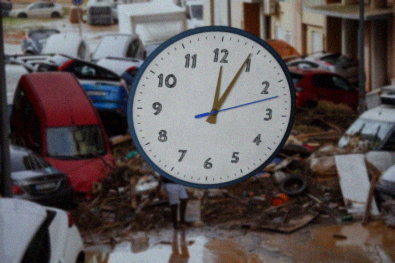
12:04:12
